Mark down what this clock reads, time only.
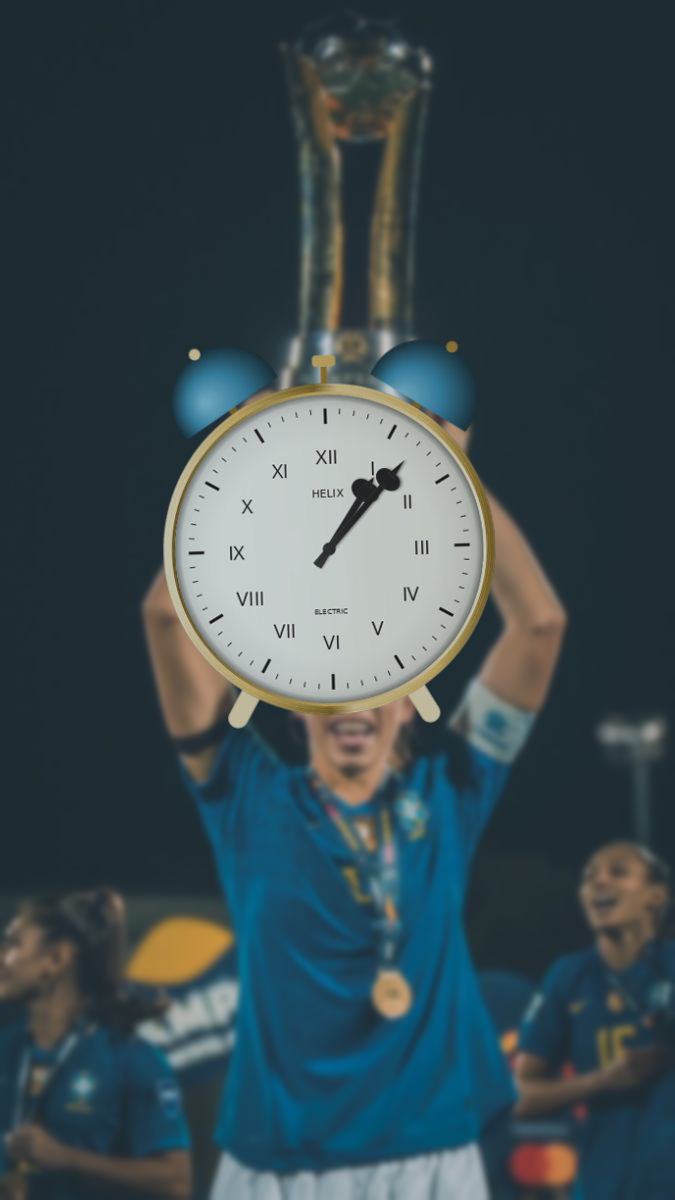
1:07
